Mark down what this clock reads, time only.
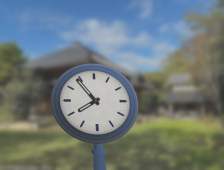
7:54
